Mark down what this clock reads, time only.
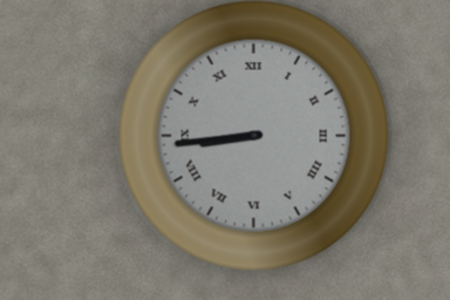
8:44
